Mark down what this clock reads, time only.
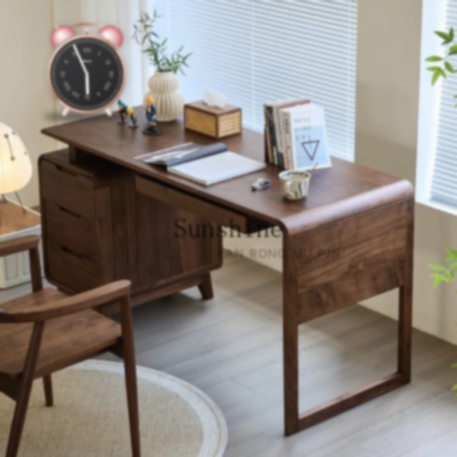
5:56
